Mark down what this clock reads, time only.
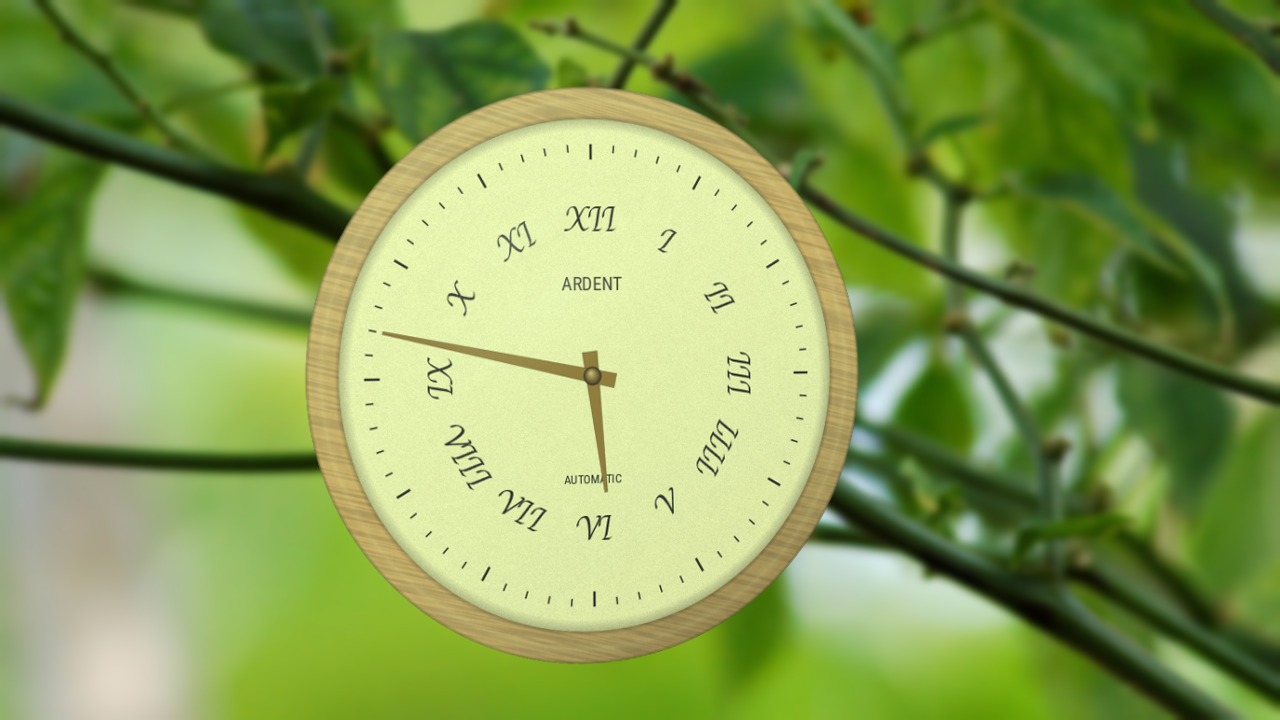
5:47
